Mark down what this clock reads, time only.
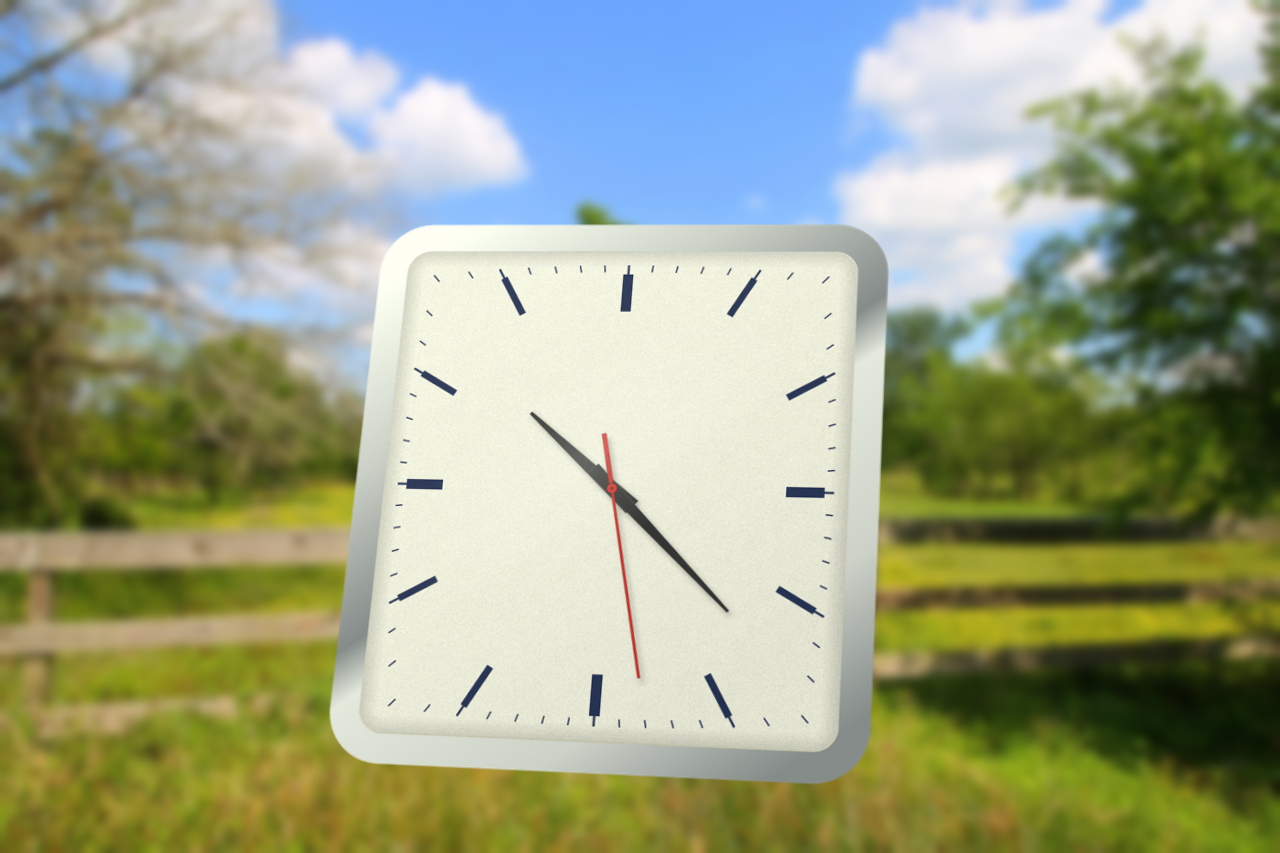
10:22:28
